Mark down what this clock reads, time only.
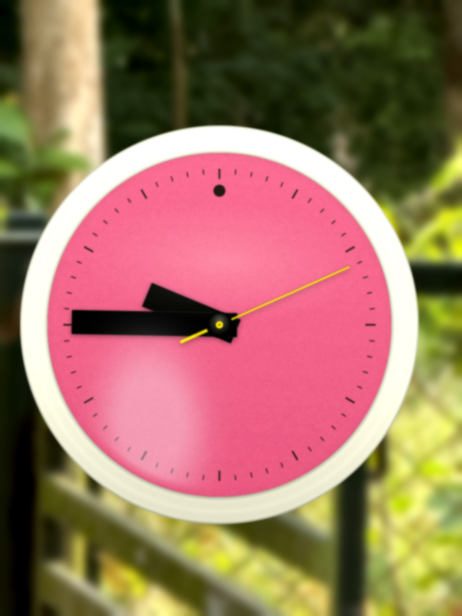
9:45:11
